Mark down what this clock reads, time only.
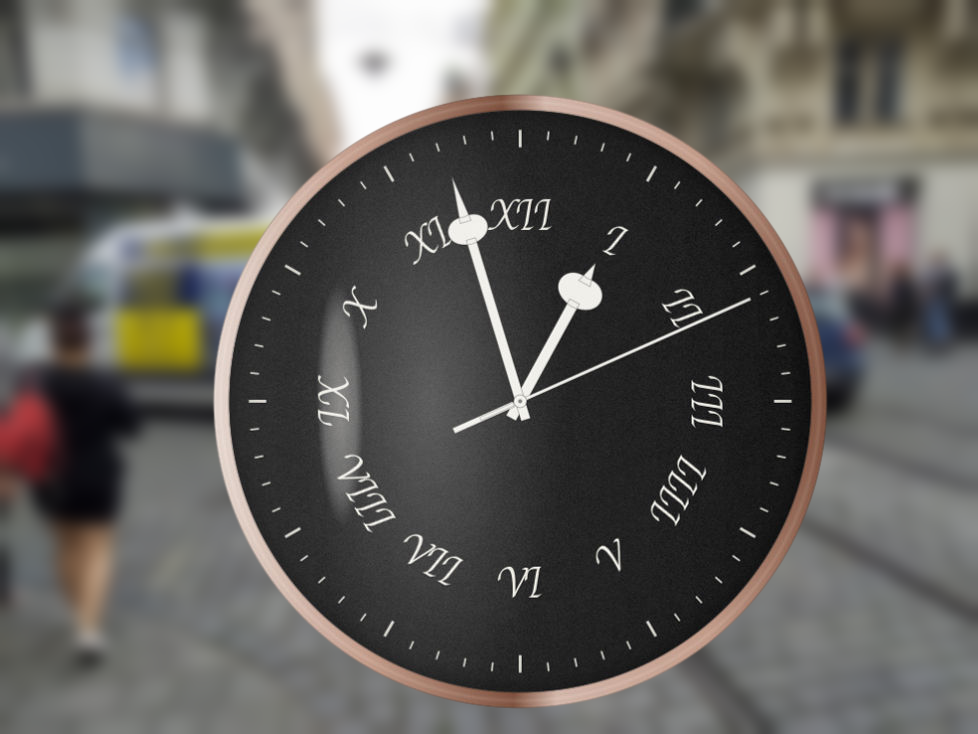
12:57:11
